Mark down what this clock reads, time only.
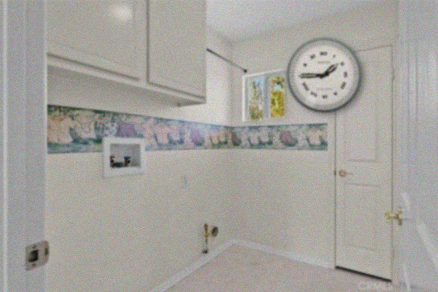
1:45
